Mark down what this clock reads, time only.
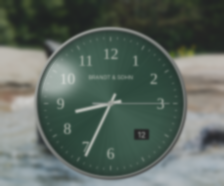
8:34:15
